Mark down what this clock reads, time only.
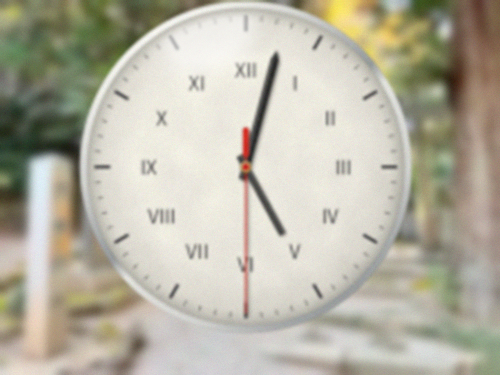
5:02:30
